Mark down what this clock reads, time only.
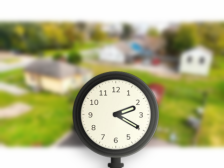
2:20
